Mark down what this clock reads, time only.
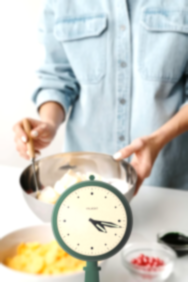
4:17
